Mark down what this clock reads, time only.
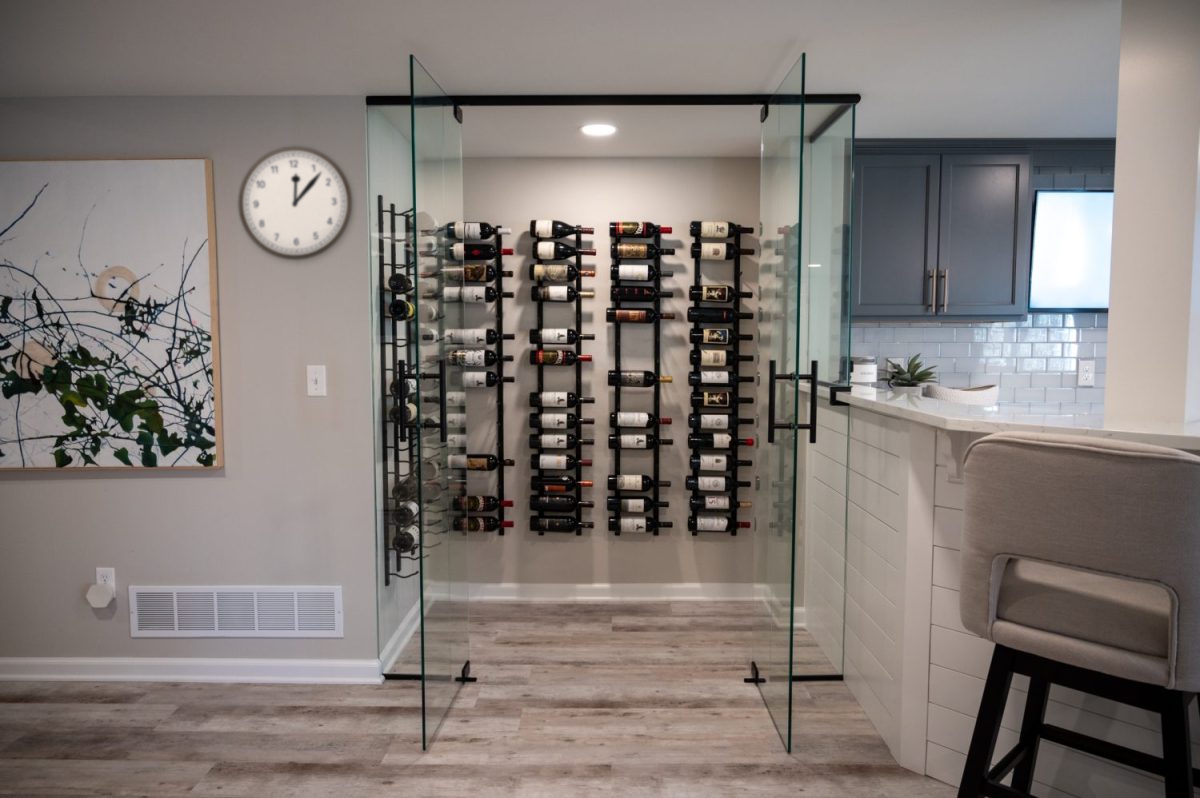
12:07
